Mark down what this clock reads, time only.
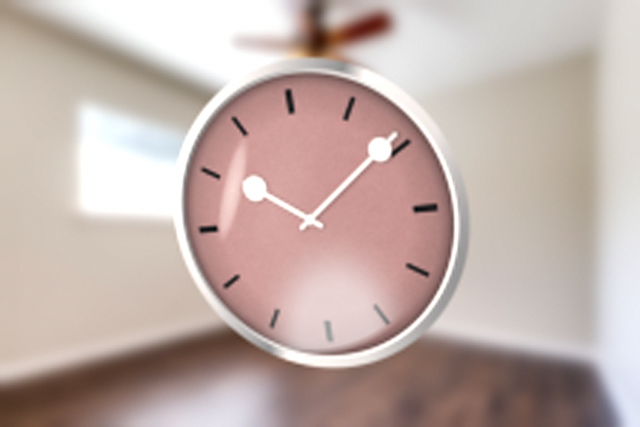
10:09
